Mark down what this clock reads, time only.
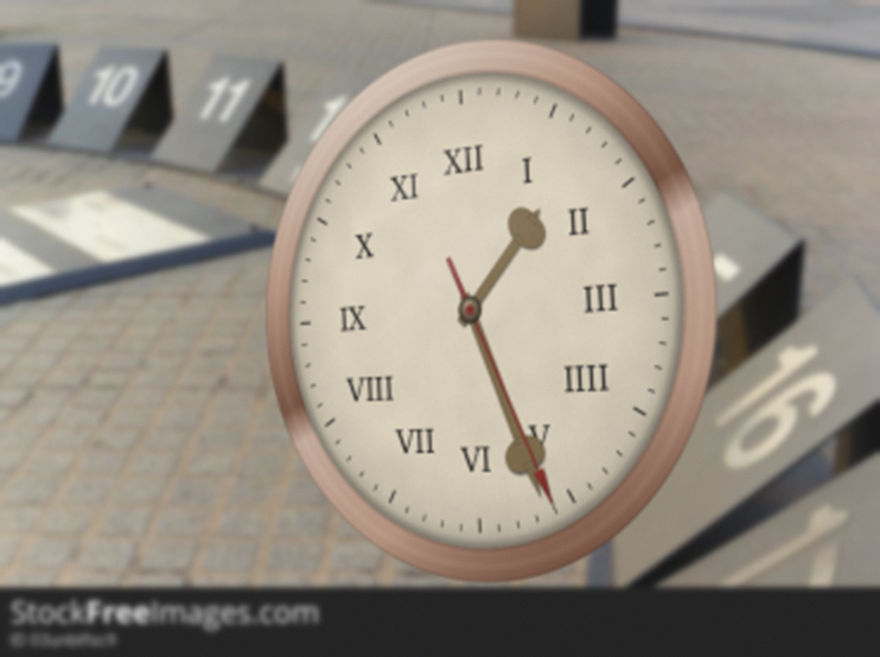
1:26:26
